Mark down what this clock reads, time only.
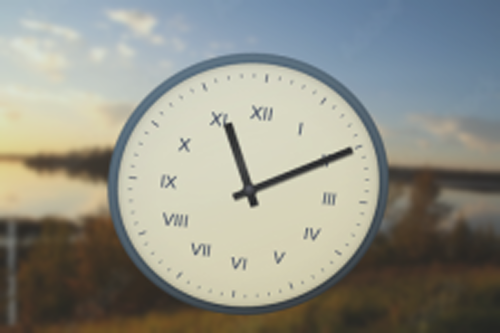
11:10
